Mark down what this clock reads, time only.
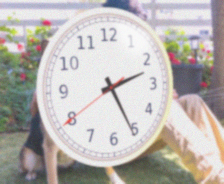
2:25:40
